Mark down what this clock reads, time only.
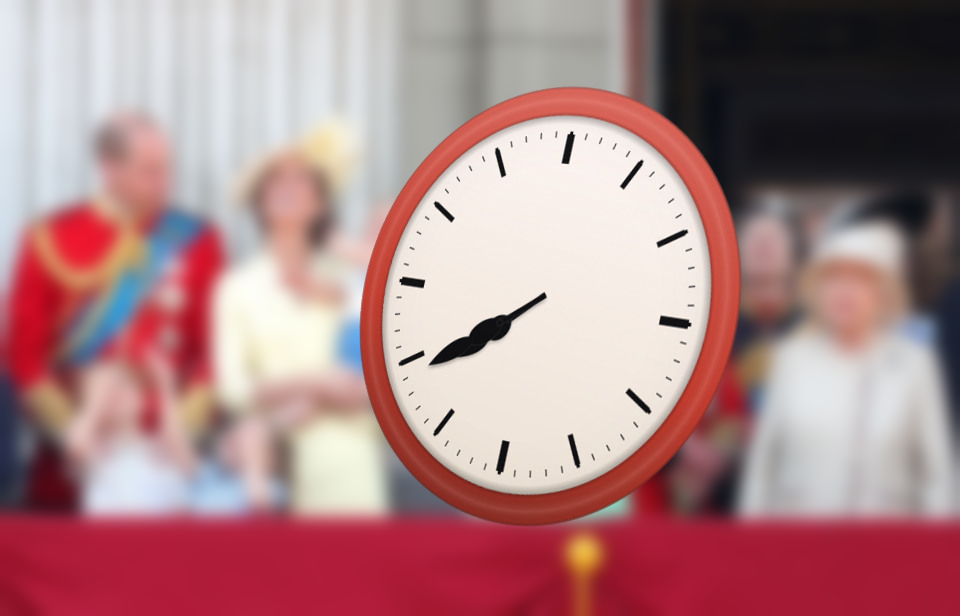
7:39
